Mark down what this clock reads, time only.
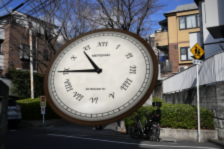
10:45
